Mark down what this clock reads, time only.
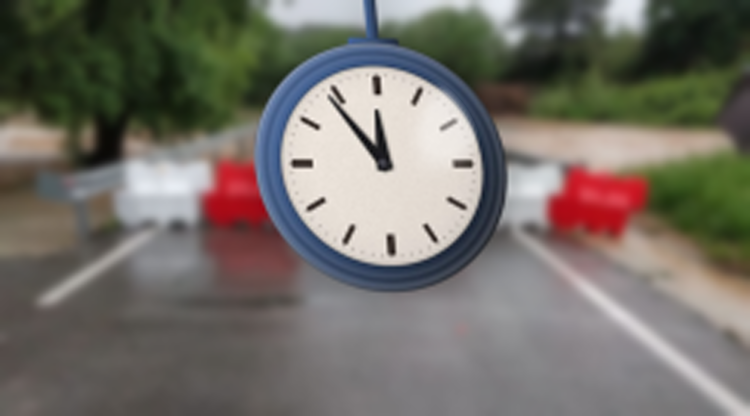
11:54
